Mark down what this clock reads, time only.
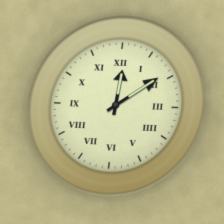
12:09
